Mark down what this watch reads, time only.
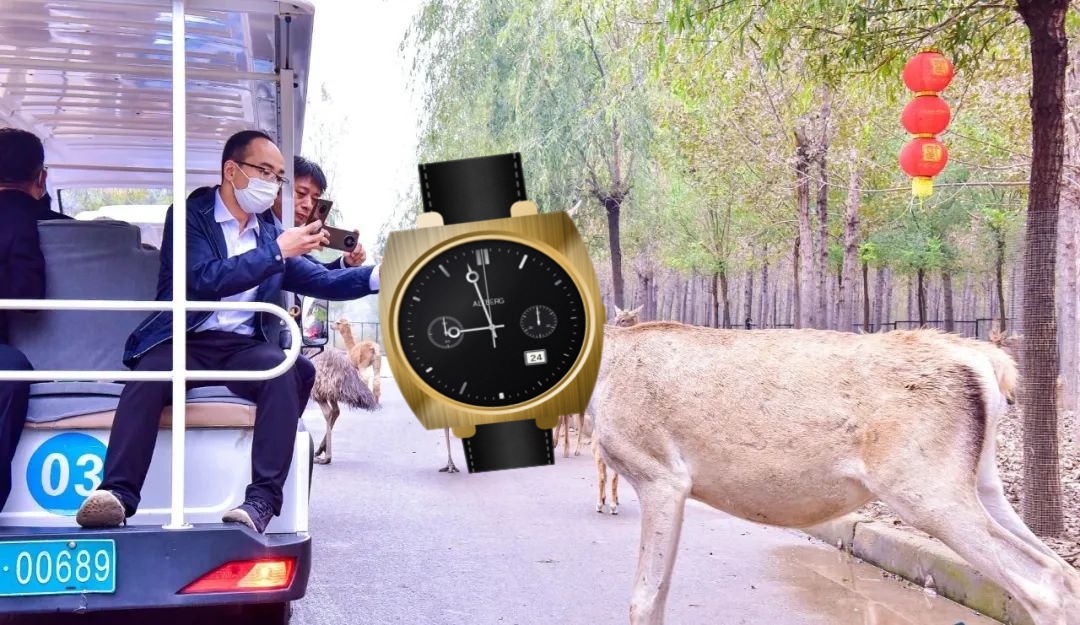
8:58
